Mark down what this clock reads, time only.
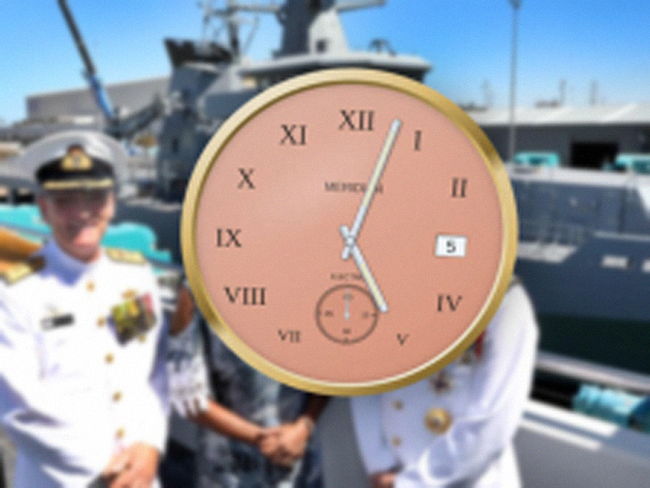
5:03
